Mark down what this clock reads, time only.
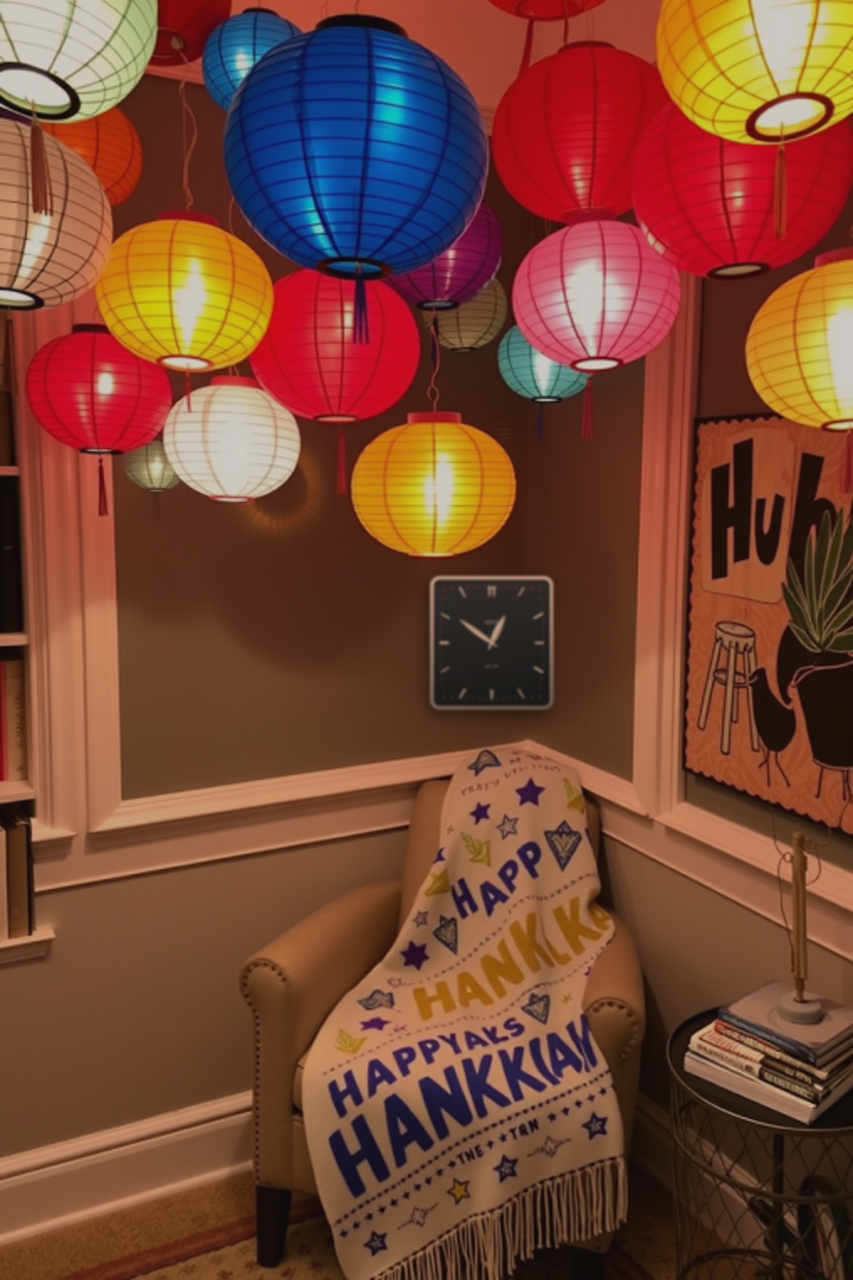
12:51
